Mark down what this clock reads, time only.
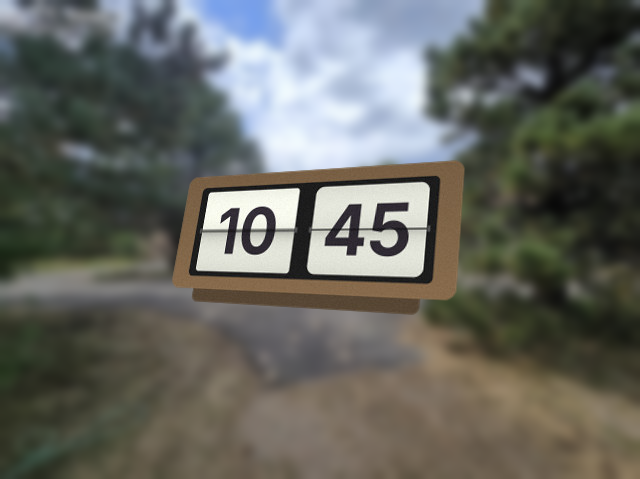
10:45
